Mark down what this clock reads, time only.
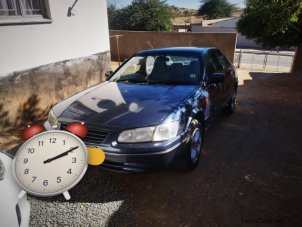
2:10
